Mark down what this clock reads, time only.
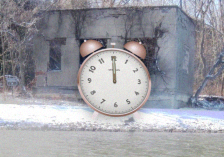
12:00
